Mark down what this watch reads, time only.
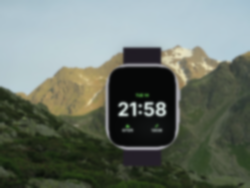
21:58
